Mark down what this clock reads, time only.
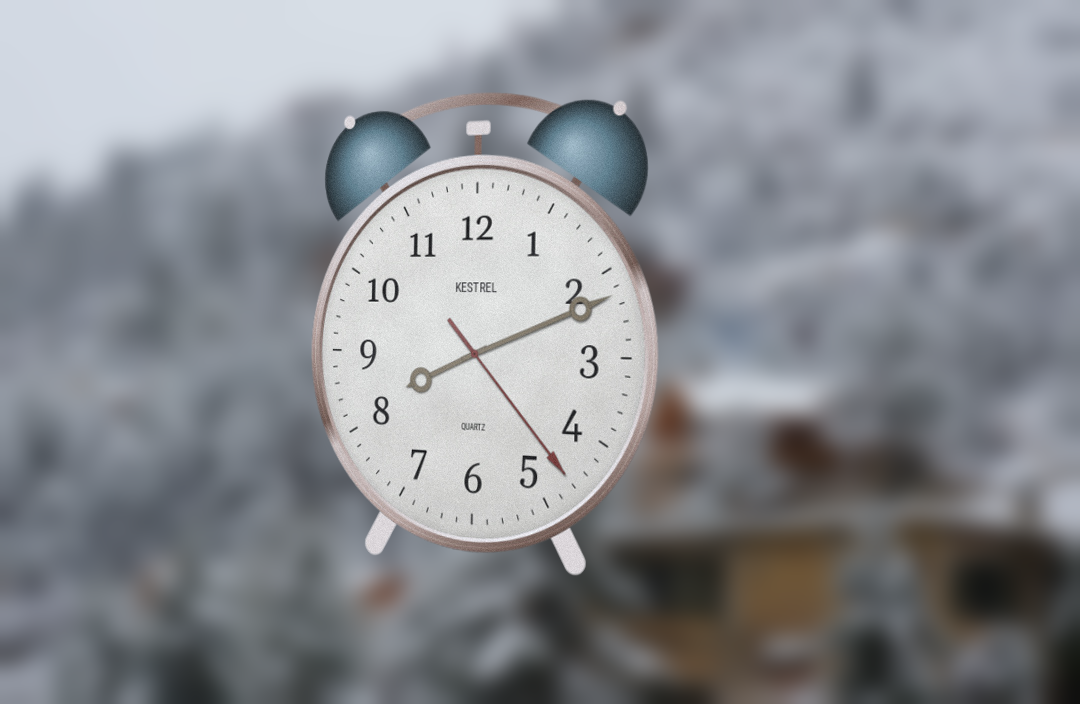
8:11:23
